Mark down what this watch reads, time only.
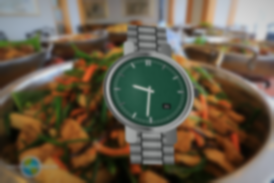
9:31
